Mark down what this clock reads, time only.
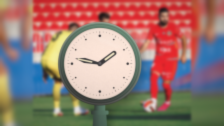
1:47
